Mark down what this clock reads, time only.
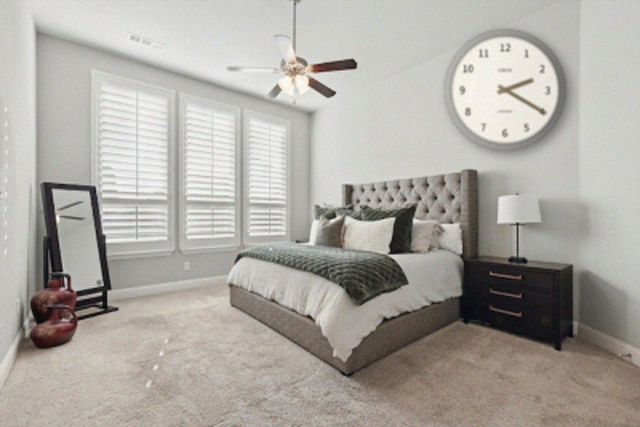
2:20
